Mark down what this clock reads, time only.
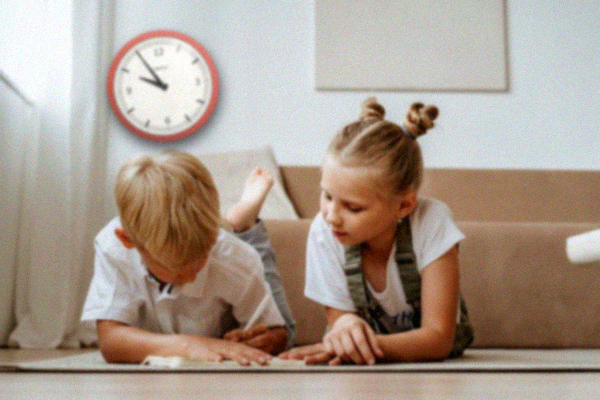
9:55
